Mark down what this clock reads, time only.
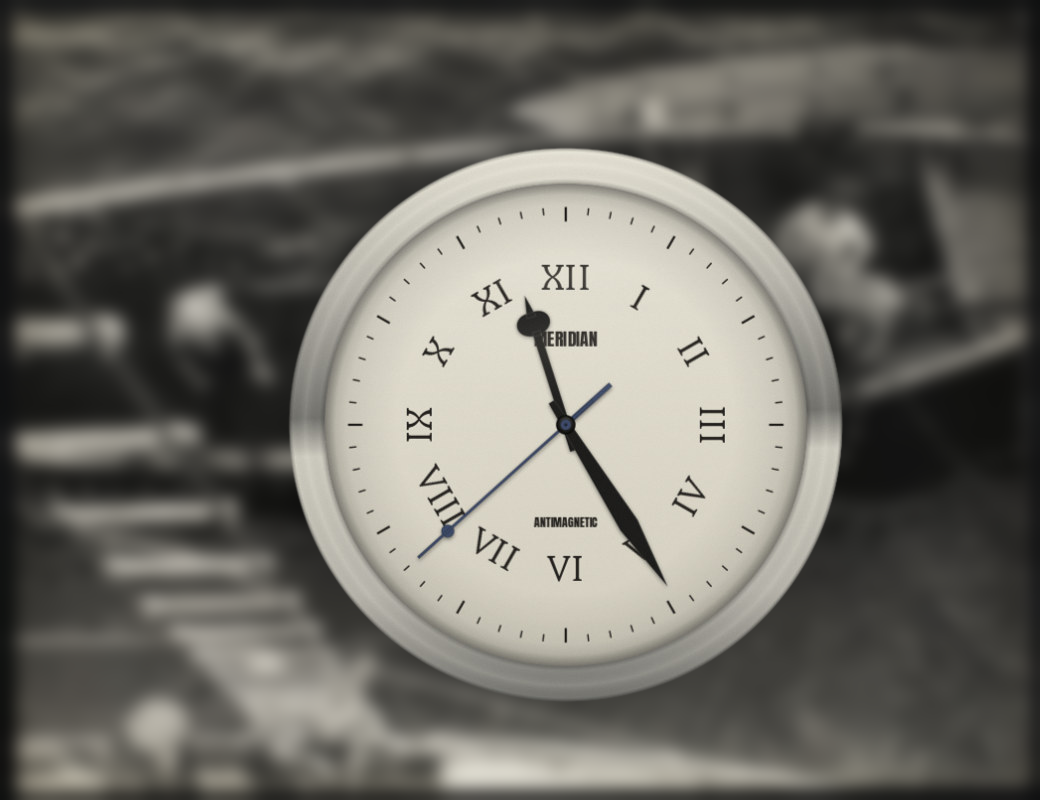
11:24:38
